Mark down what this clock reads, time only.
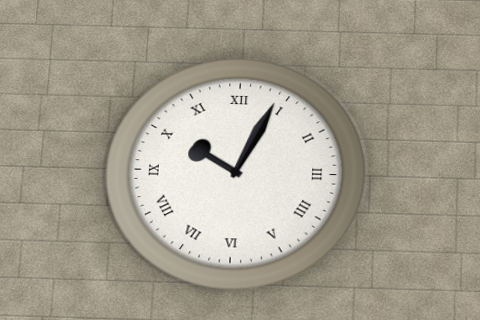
10:04
